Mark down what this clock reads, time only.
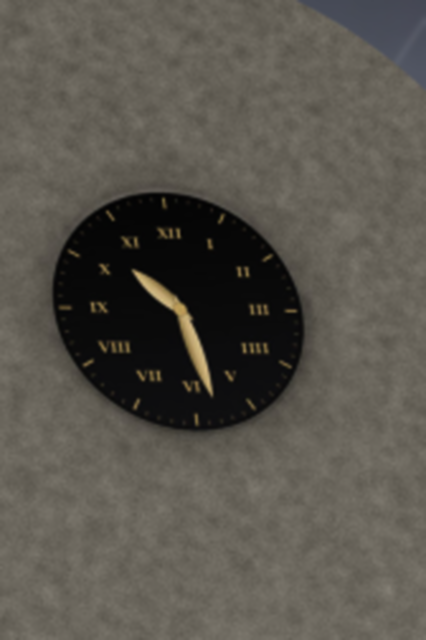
10:28
